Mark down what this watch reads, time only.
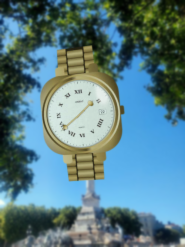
1:39
